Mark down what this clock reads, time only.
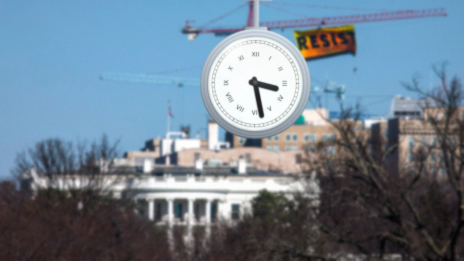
3:28
